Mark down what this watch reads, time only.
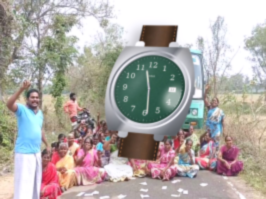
11:29
